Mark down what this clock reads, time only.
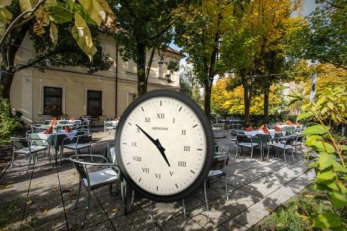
4:51
